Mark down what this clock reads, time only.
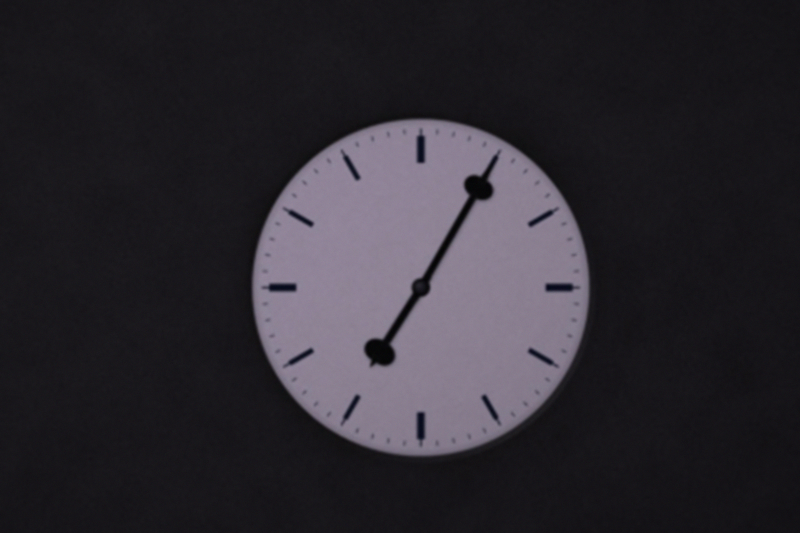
7:05
